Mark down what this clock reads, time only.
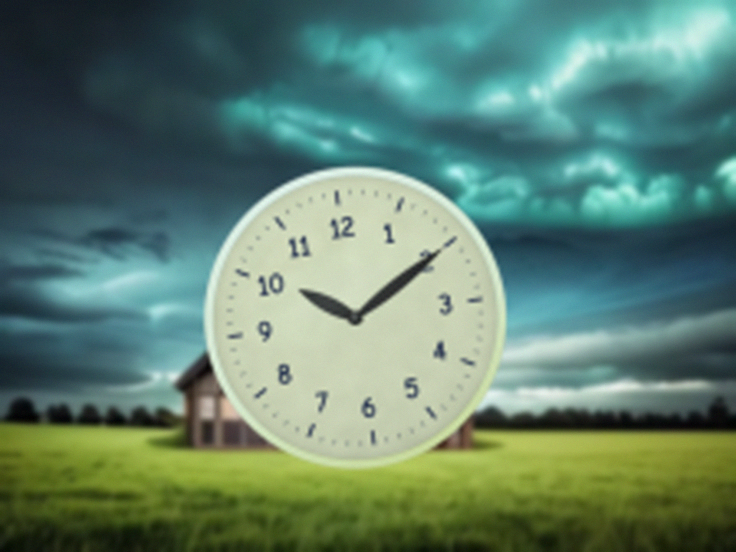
10:10
